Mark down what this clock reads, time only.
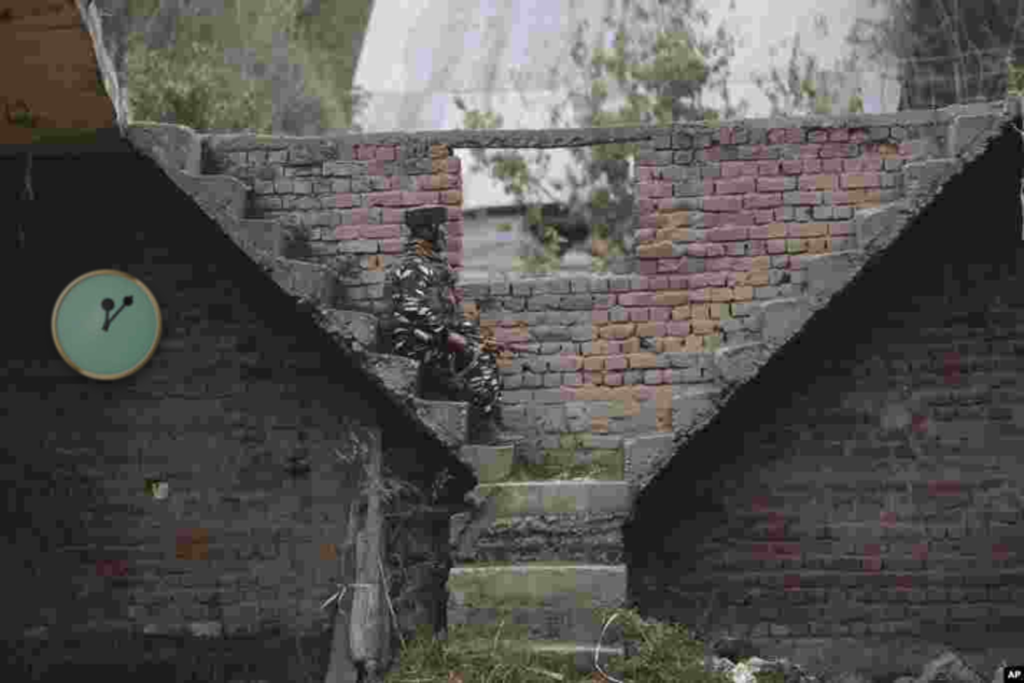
12:07
